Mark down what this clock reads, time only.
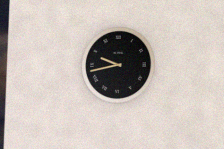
9:43
